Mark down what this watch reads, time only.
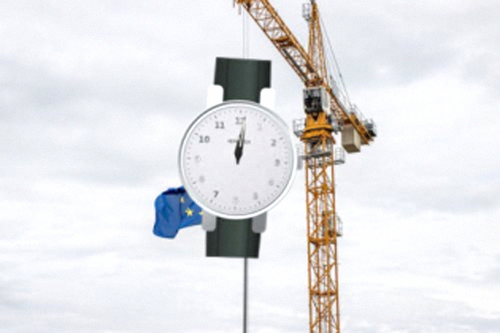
12:01
